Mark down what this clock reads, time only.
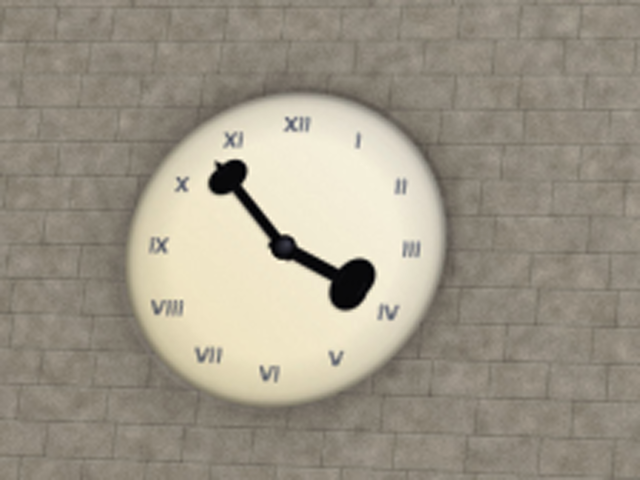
3:53
